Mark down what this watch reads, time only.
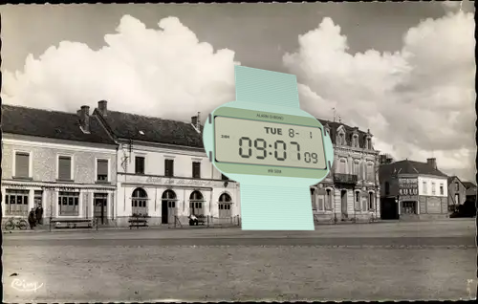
9:07:09
